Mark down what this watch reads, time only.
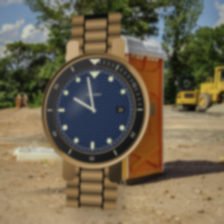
9:58
